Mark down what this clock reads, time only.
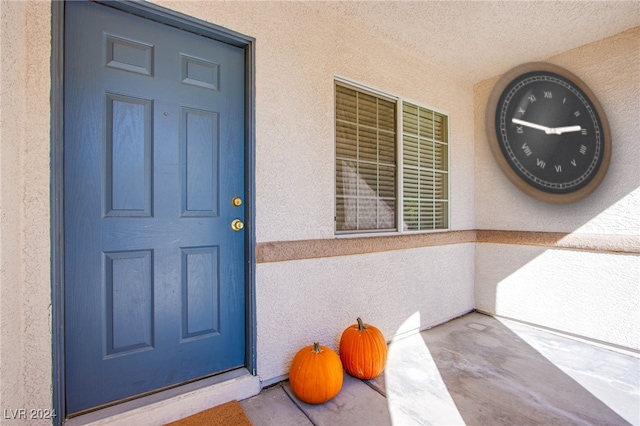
2:47
